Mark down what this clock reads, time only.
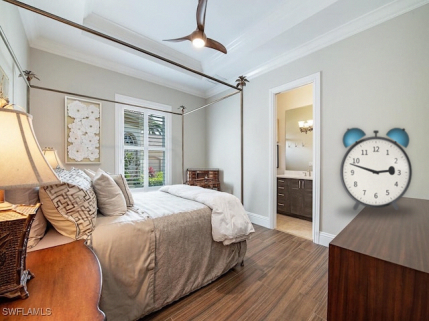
2:48
